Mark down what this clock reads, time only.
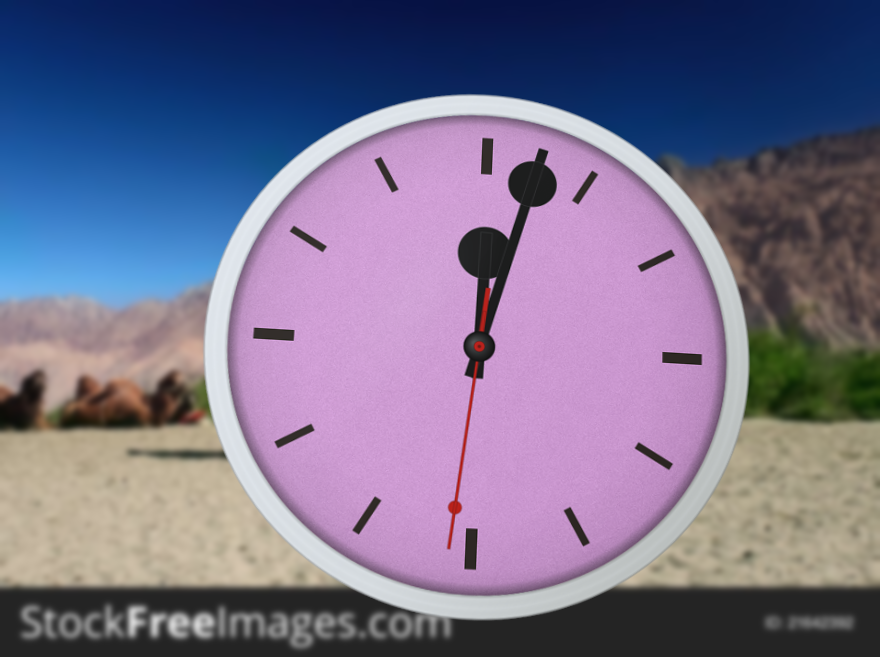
12:02:31
